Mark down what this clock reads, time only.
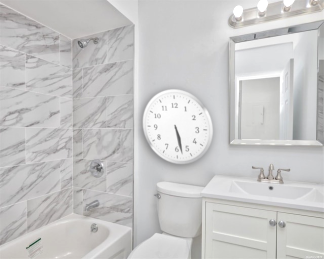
5:28
